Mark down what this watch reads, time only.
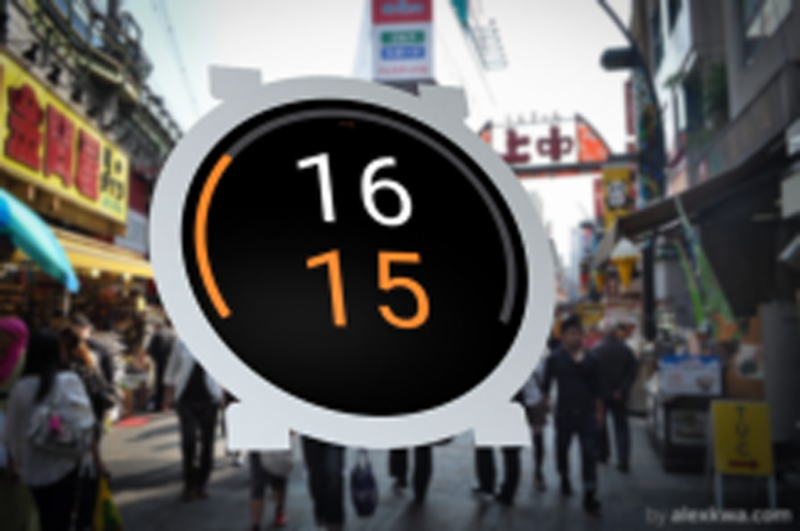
16:15
